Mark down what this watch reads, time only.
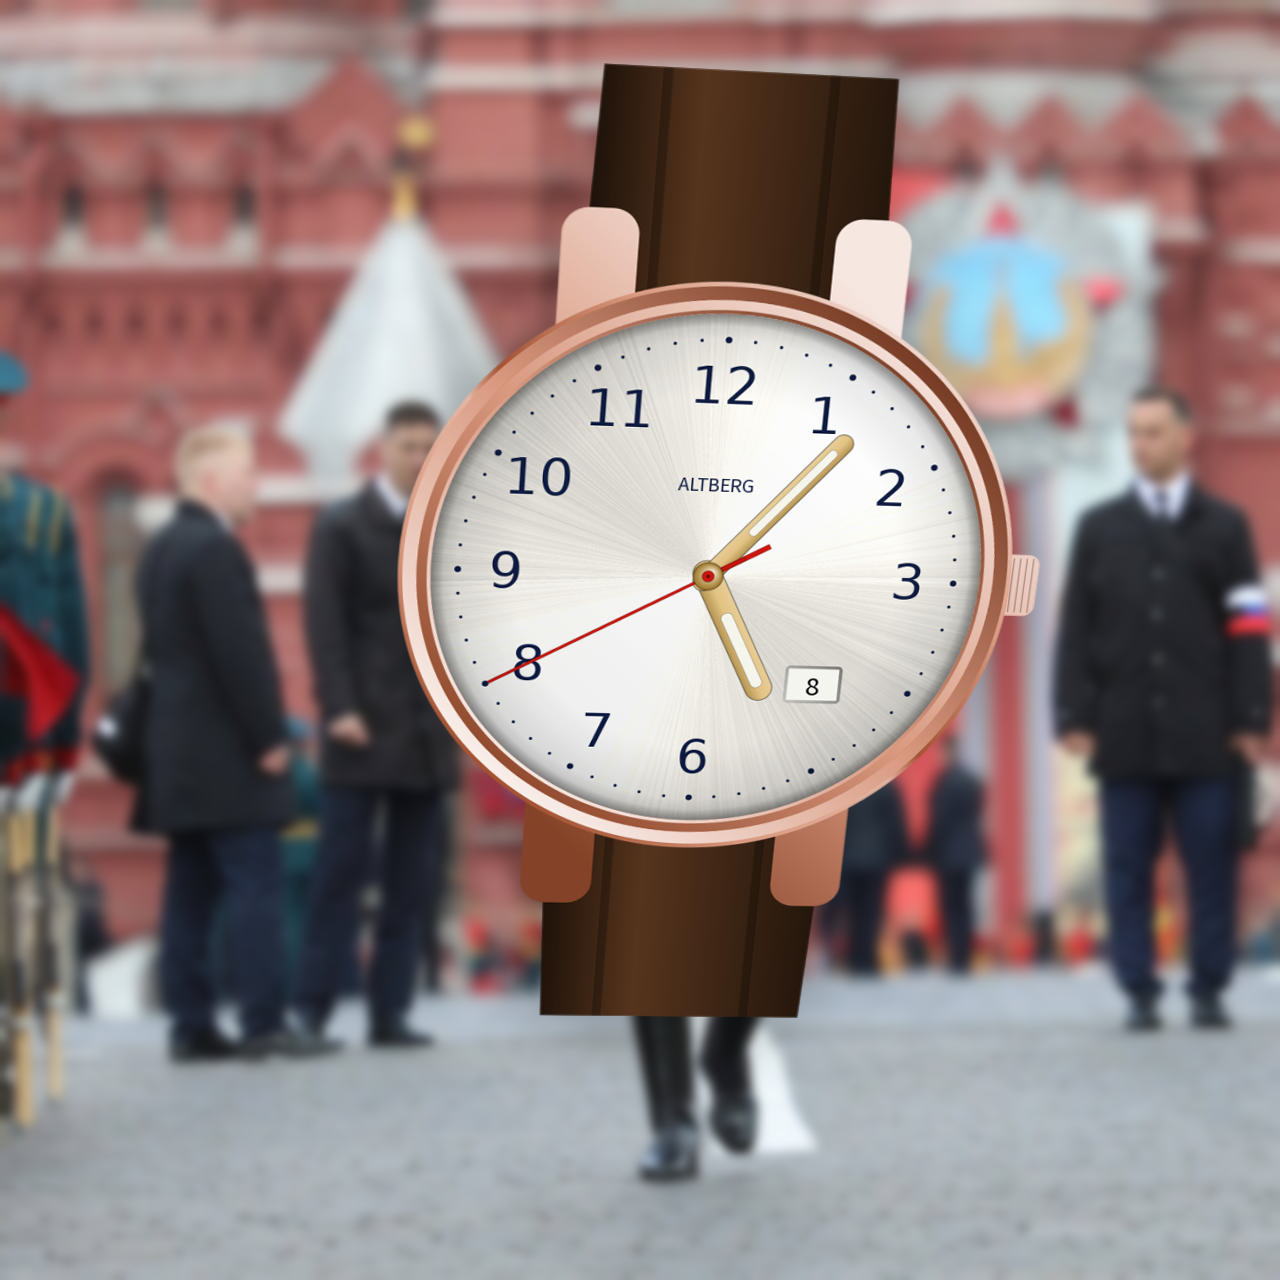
5:06:40
